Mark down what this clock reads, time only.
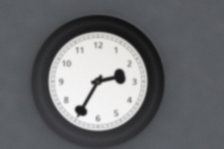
2:35
